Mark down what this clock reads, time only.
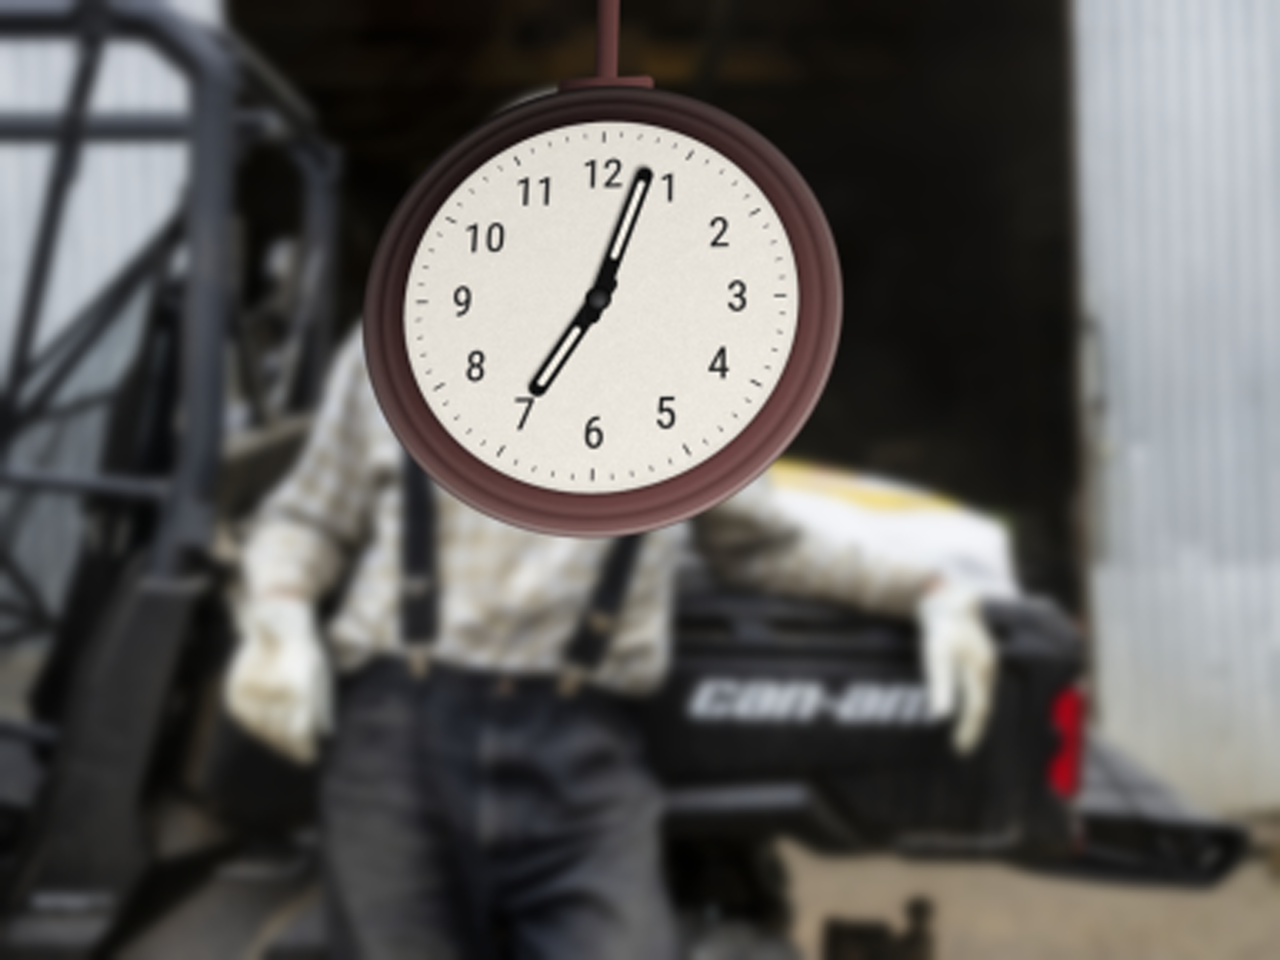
7:03
